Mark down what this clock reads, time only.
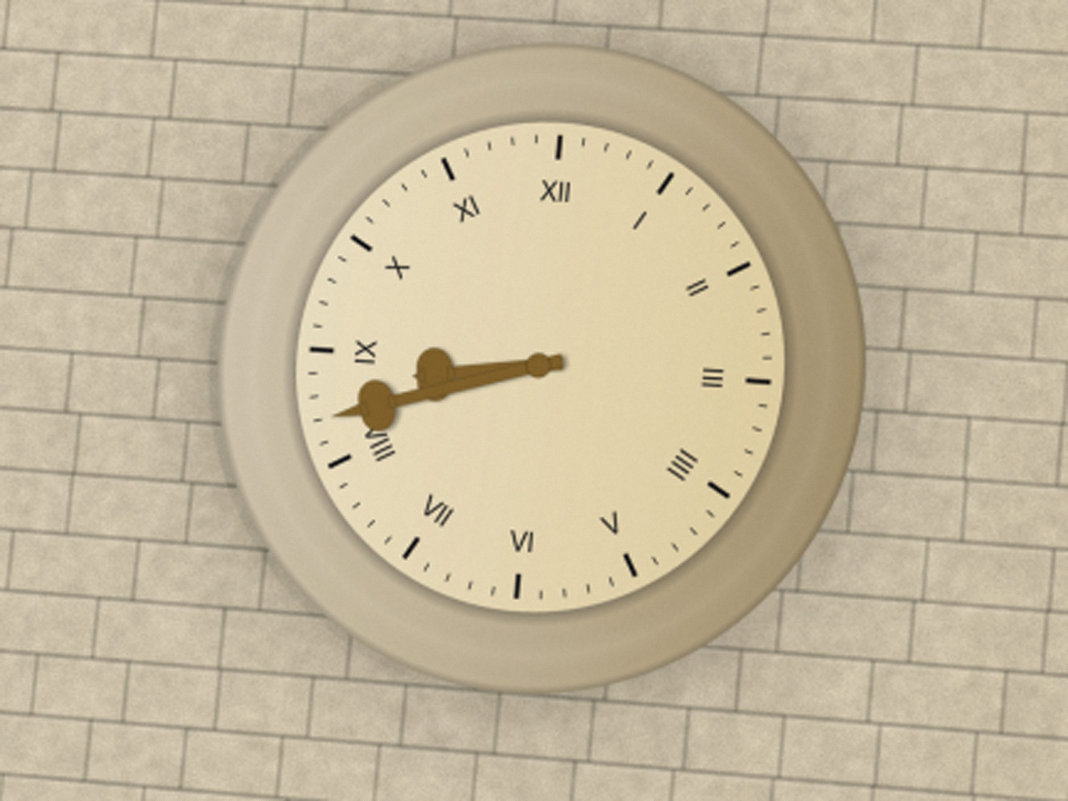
8:42
